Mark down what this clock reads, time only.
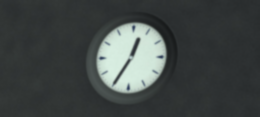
12:35
